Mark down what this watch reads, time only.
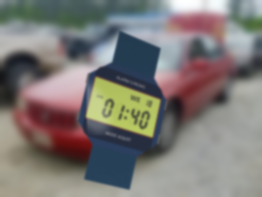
1:40
